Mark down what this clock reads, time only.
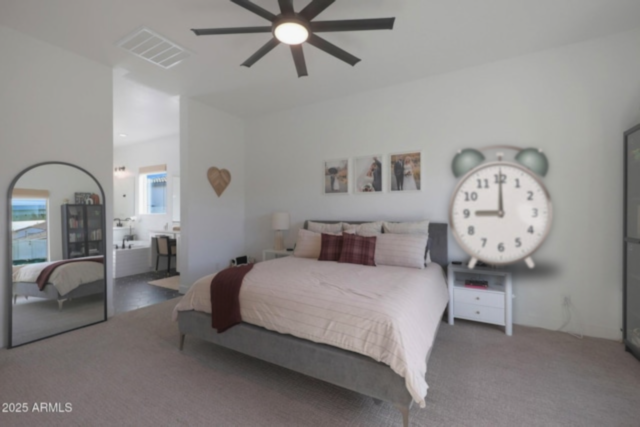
9:00
